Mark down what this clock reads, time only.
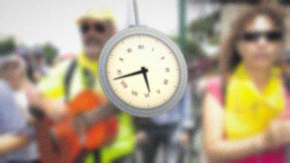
5:43
